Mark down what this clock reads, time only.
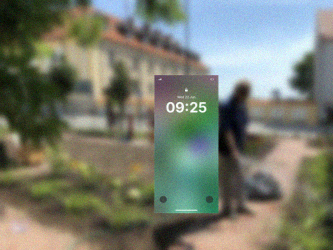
9:25
